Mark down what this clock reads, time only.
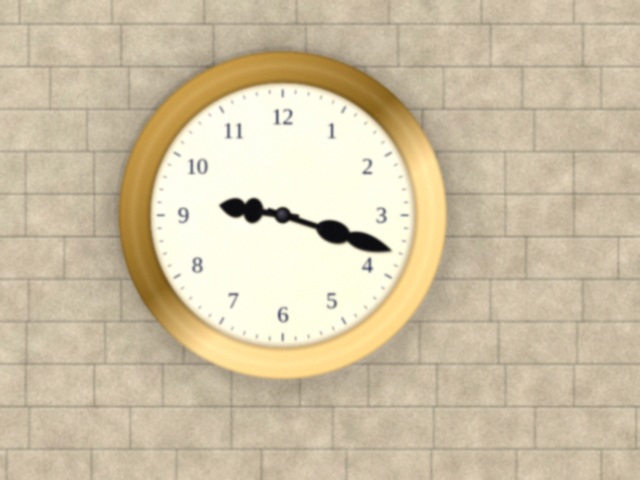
9:18
